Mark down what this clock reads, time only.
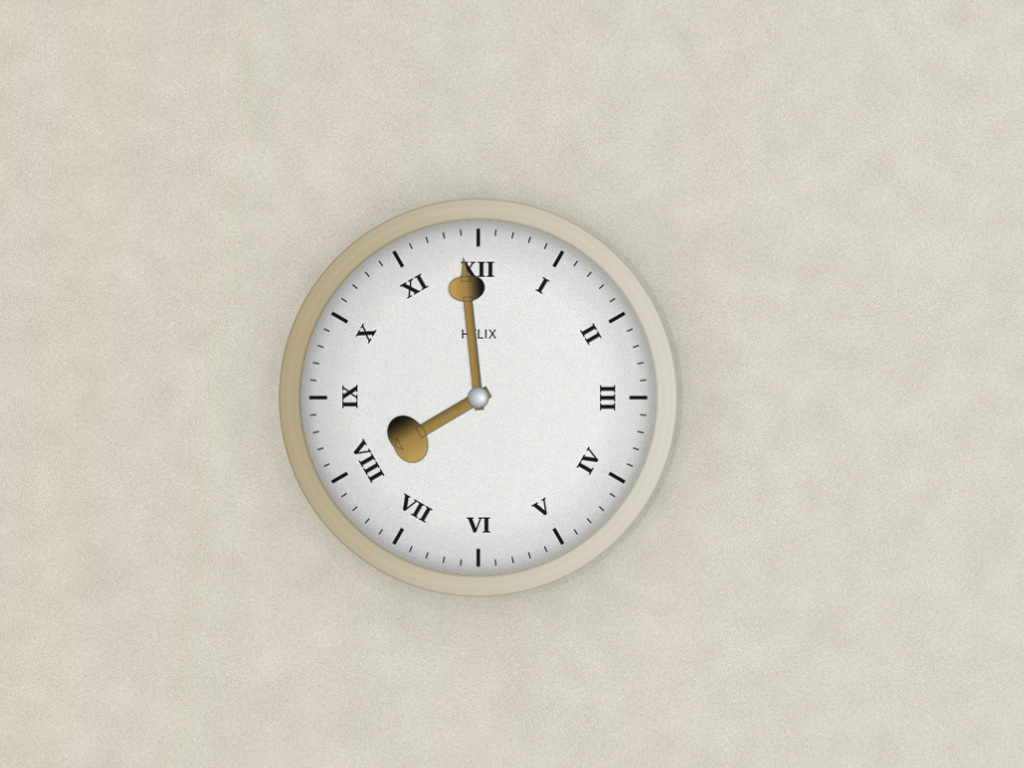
7:59
